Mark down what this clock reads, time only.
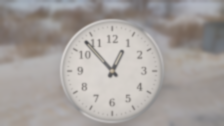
12:53
